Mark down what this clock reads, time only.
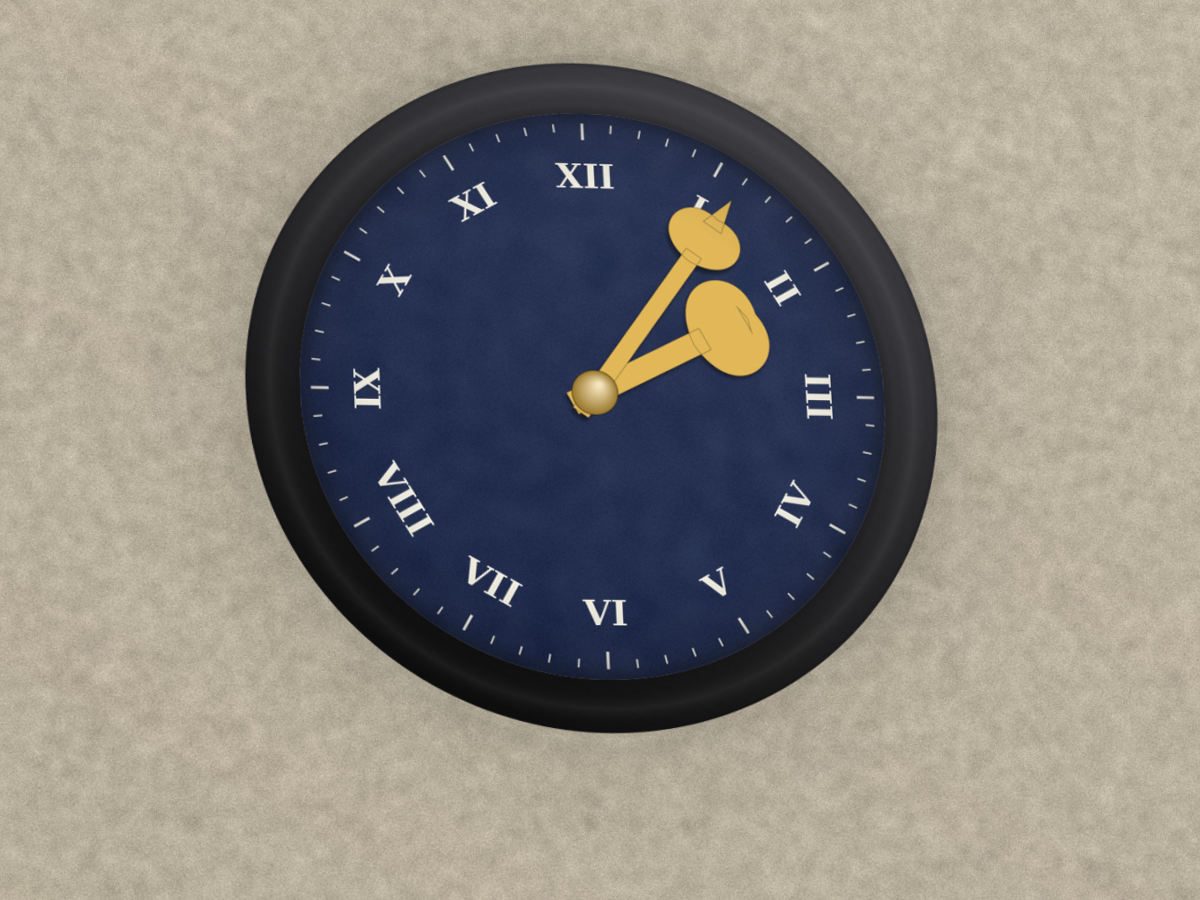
2:06
